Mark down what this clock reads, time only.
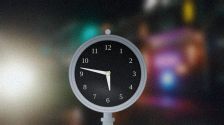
5:47
